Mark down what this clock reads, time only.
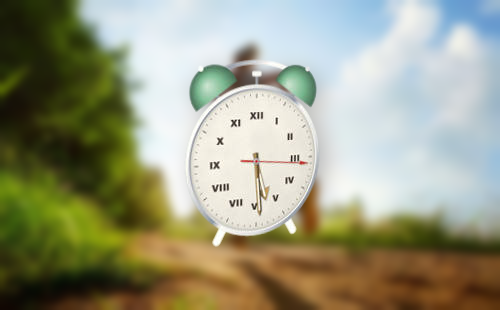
5:29:16
